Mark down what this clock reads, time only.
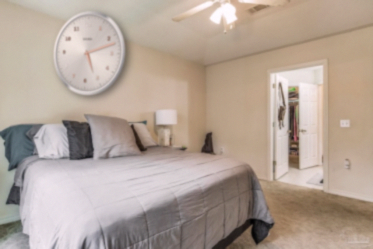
5:12
